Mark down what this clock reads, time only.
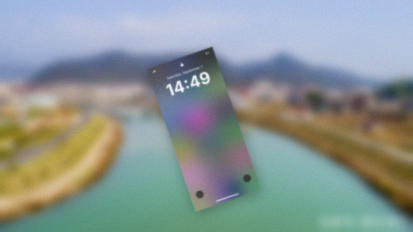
14:49
